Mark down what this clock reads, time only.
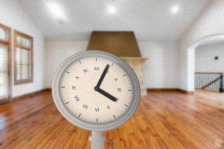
4:04
